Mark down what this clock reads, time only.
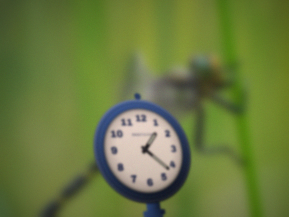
1:22
